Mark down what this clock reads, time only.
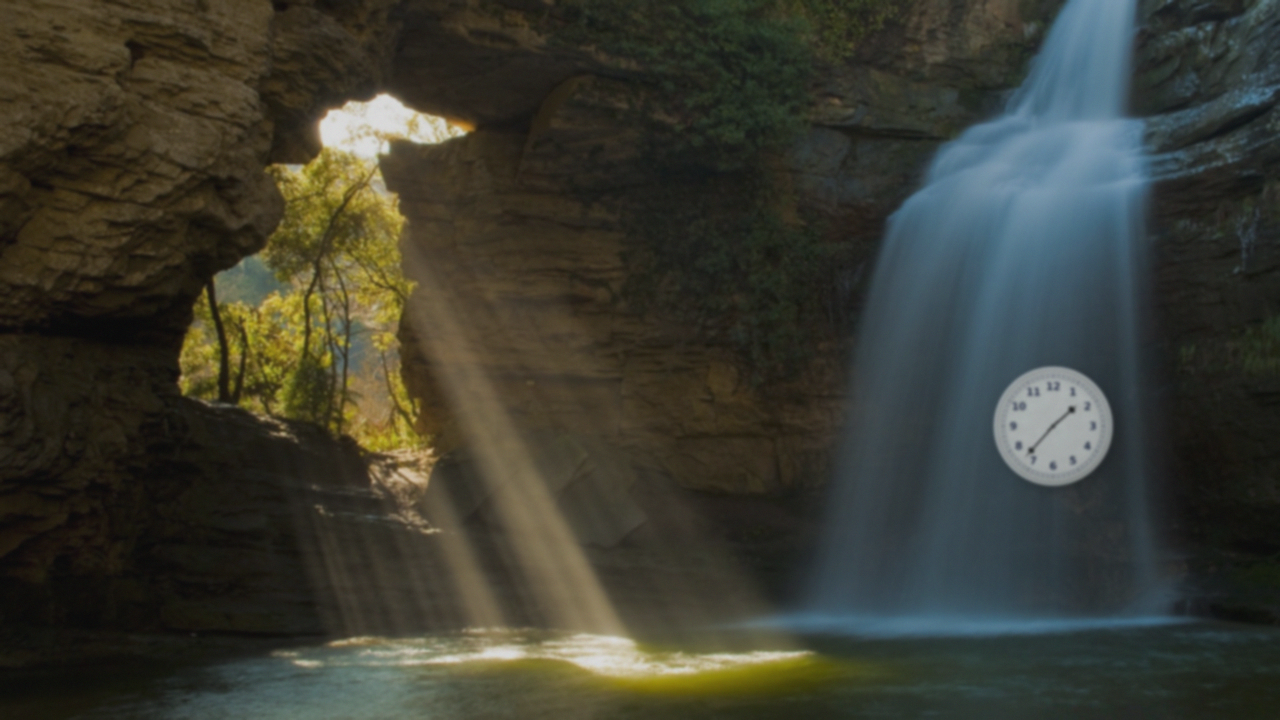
1:37
